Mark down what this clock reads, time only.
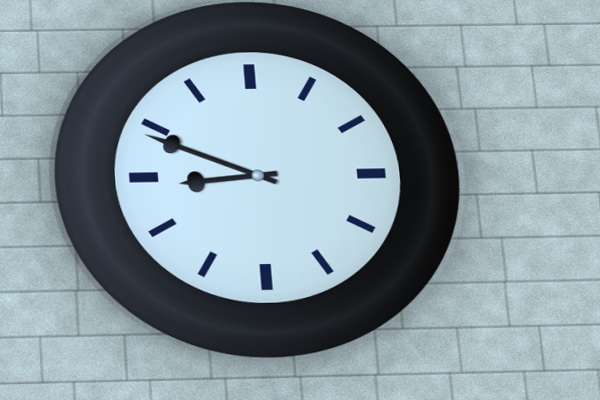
8:49
